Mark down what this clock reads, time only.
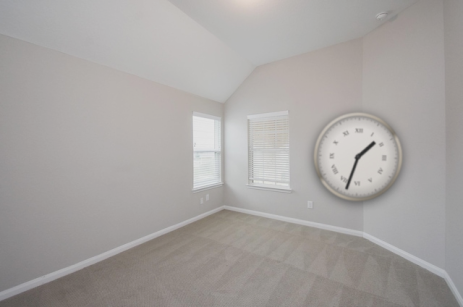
1:33
